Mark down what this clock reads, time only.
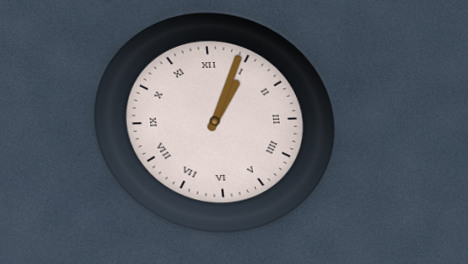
1:04
